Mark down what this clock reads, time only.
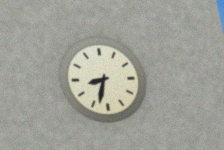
8:33
